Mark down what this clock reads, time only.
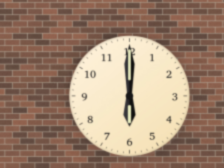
6:00
